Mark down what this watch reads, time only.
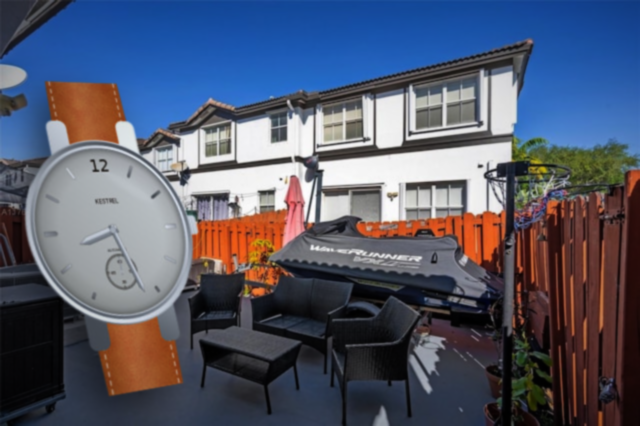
8:27
